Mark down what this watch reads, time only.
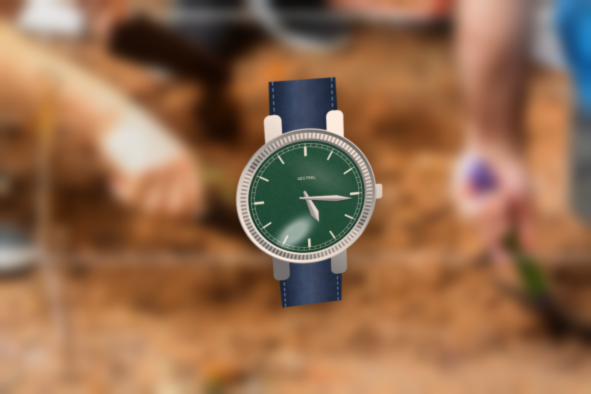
5:16
